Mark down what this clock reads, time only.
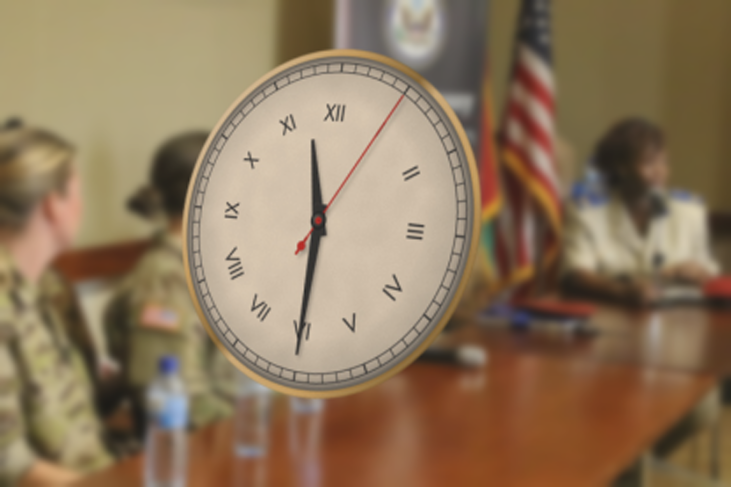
11:30:05
